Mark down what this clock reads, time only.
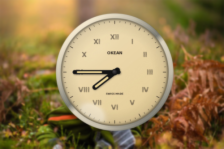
7:45
